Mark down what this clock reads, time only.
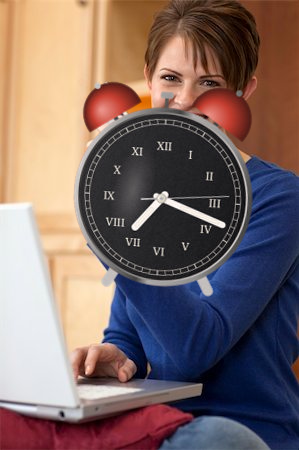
7:18:14
